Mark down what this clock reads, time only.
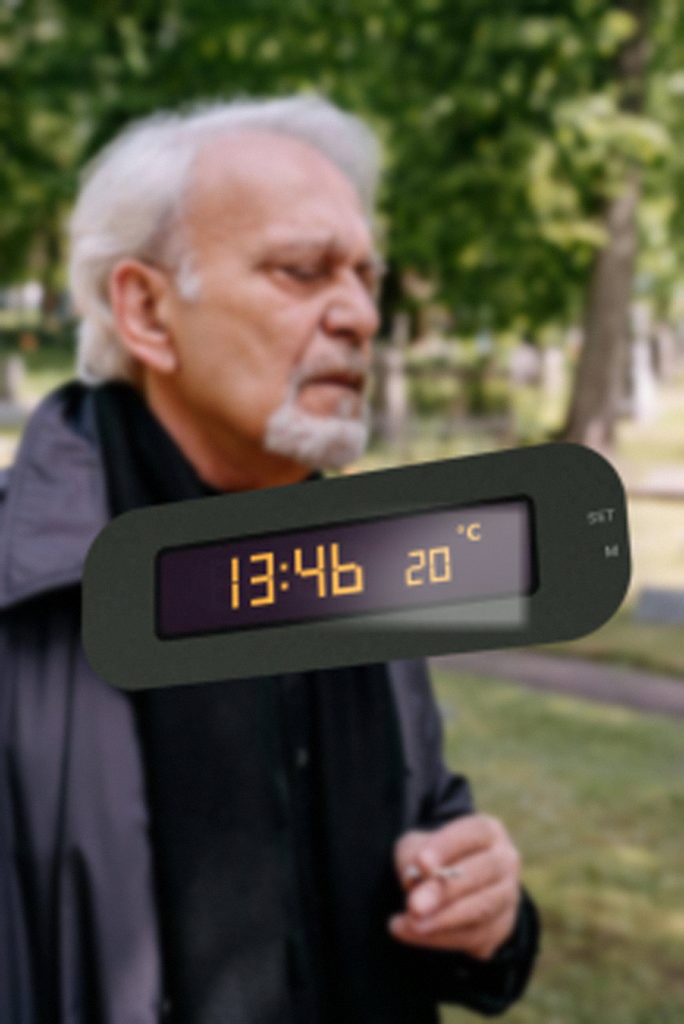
13:46
